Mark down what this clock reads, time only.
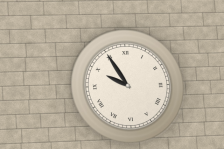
9:55
